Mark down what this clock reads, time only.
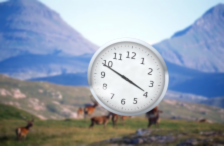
3:49
